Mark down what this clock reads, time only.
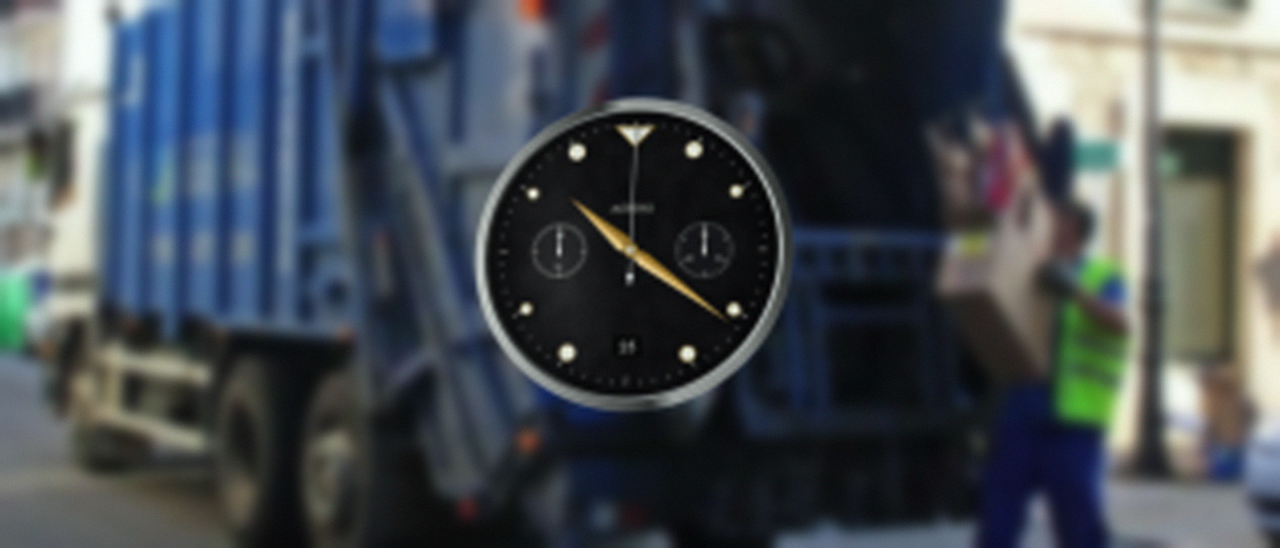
10:21
